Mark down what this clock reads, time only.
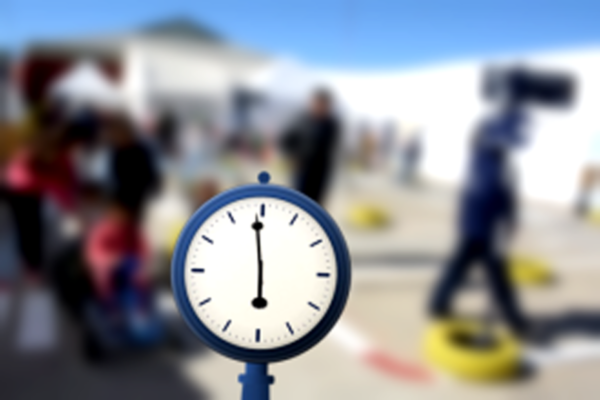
5:59
